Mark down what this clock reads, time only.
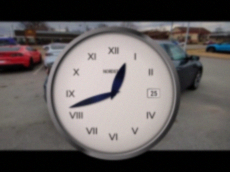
12:42
